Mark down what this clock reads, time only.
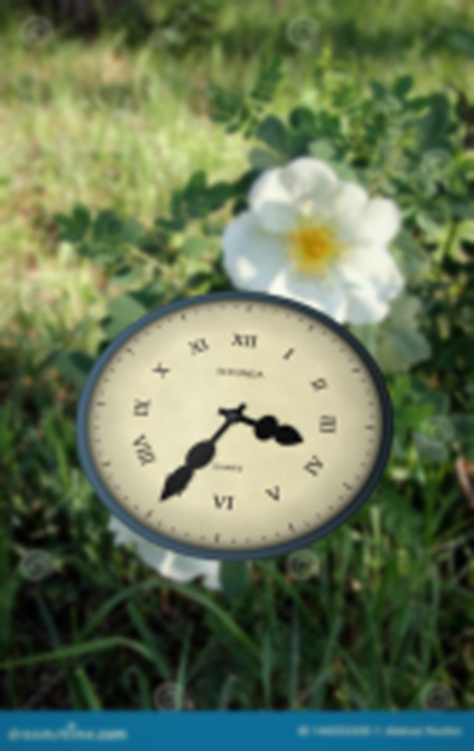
3:35
